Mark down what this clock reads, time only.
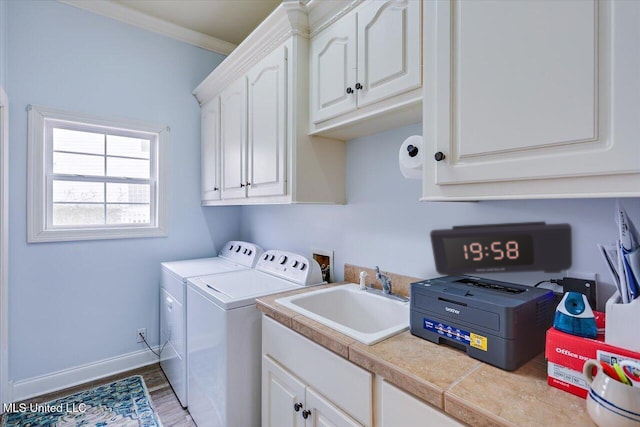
19:58
